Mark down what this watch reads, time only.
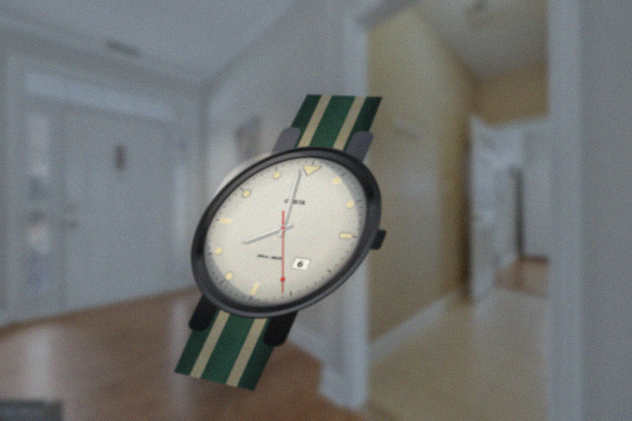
7:58:26
